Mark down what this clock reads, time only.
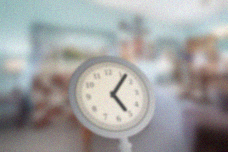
5:07
